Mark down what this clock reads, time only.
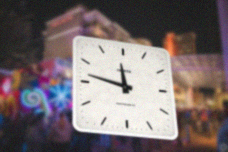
11:47
